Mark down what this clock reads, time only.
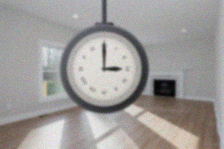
3:00
